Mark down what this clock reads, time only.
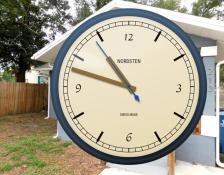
10:47:54
